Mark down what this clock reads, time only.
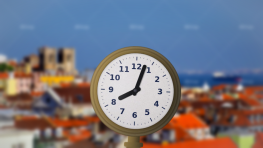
8:03
